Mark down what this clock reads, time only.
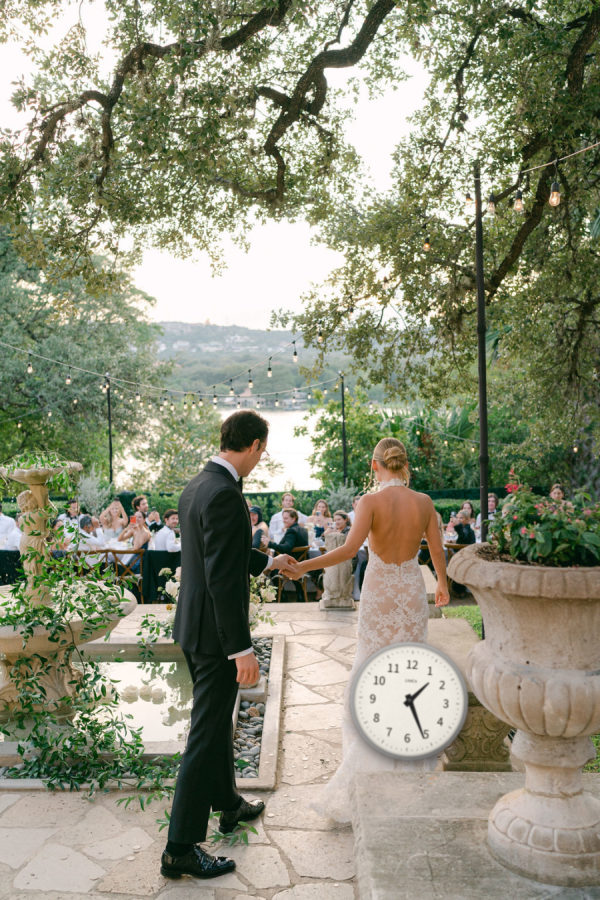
1:26
